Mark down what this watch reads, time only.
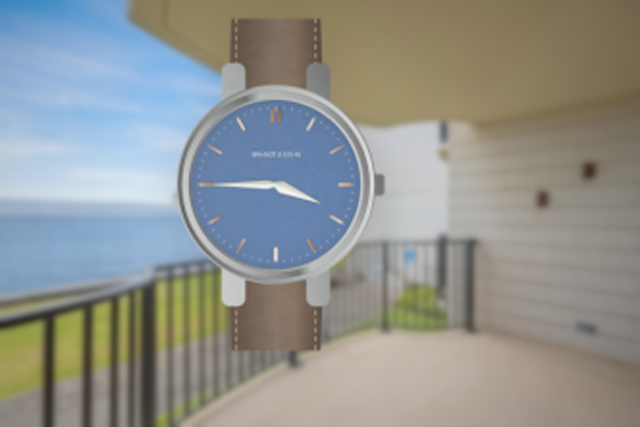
3:45
